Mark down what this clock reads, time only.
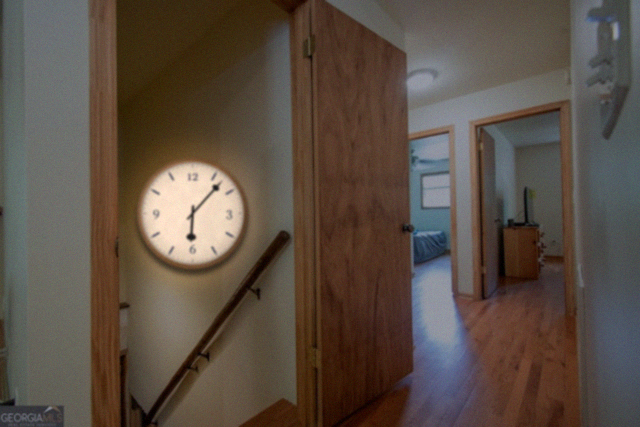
6:07
